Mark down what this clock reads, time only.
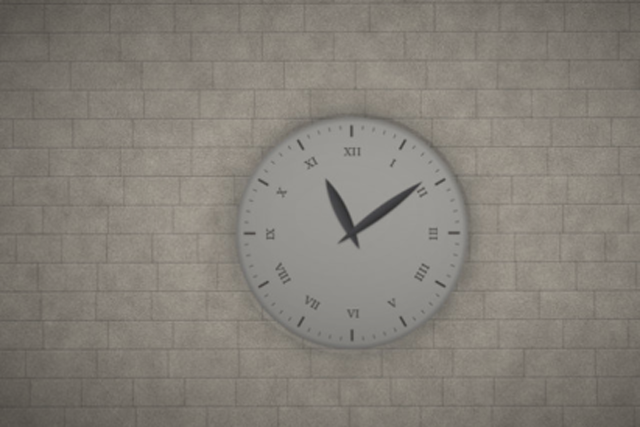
11:09
